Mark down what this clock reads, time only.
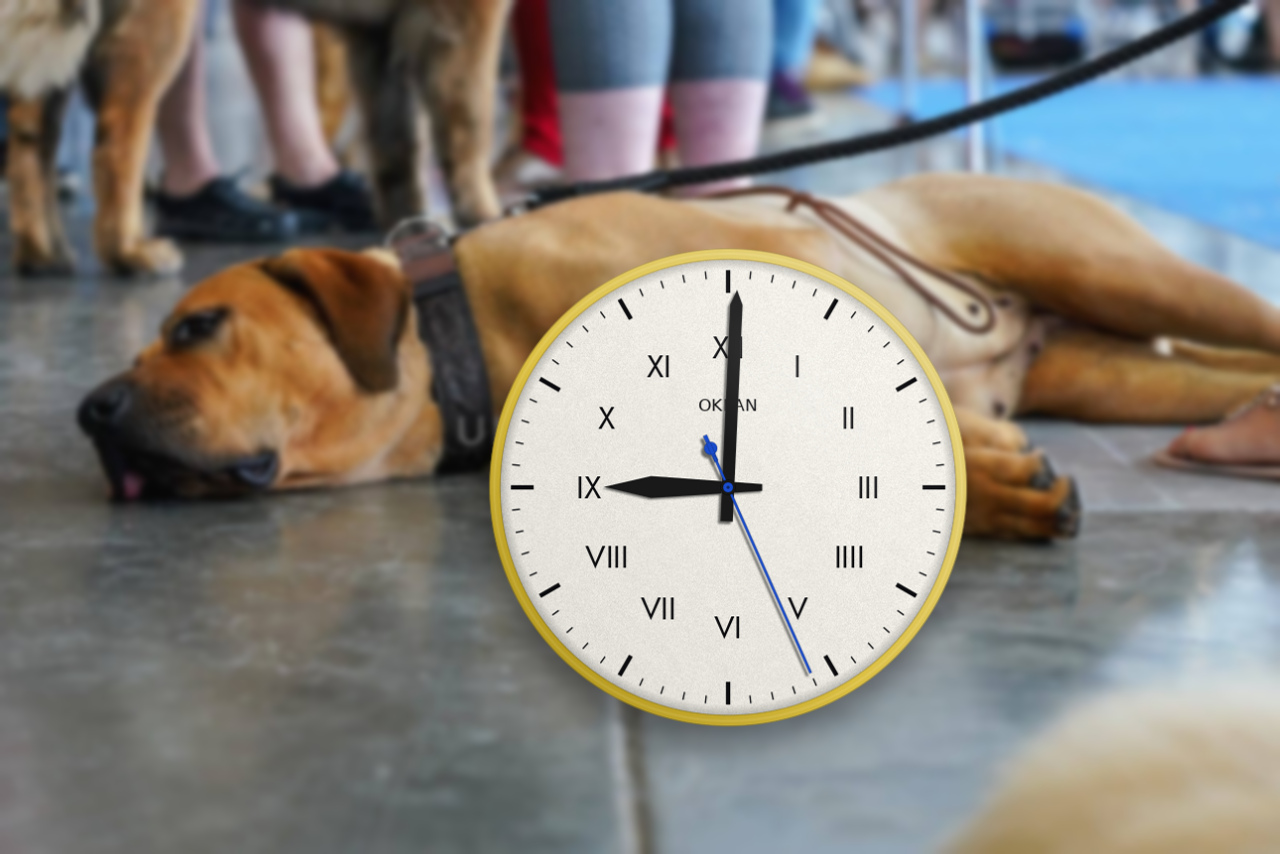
9:00:26
